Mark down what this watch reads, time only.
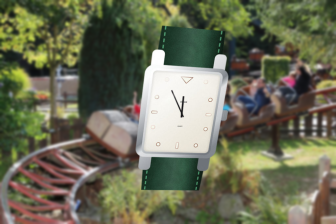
11:55
